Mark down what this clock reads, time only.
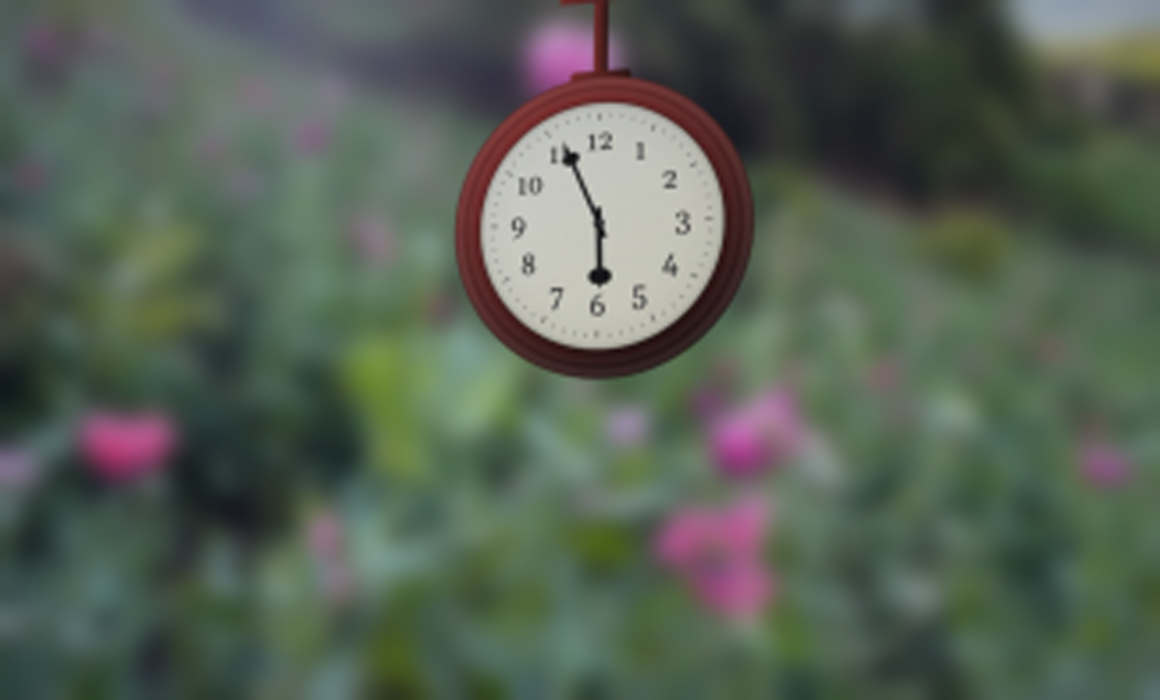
5:56
